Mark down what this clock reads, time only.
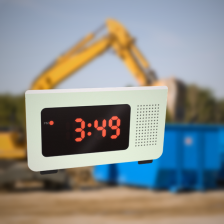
3:49
